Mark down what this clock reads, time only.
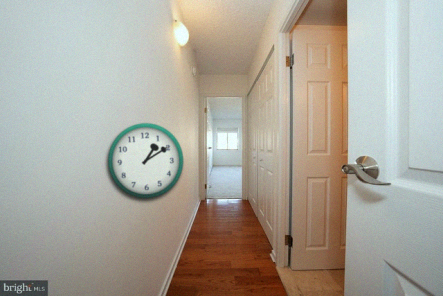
1:10
